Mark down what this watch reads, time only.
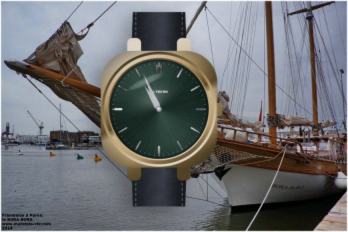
10:56
